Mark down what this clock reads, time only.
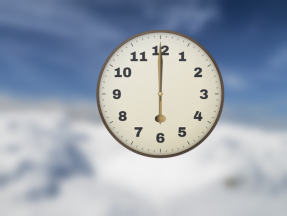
6:00
